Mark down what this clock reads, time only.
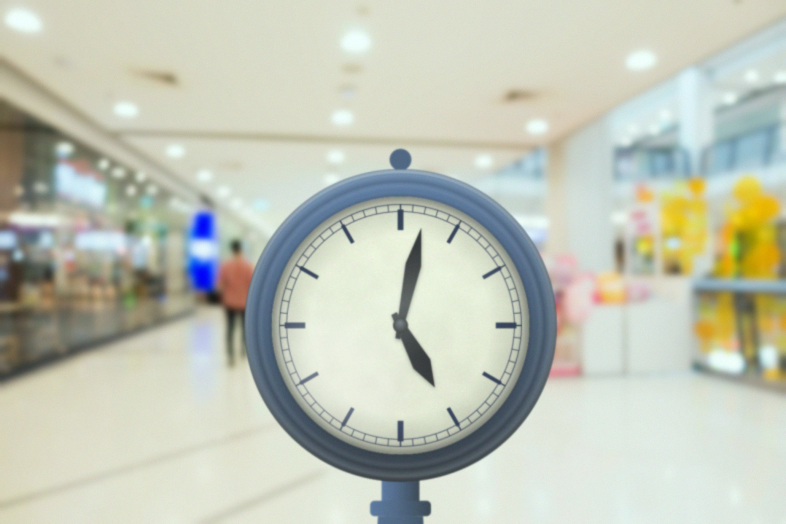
5:02
